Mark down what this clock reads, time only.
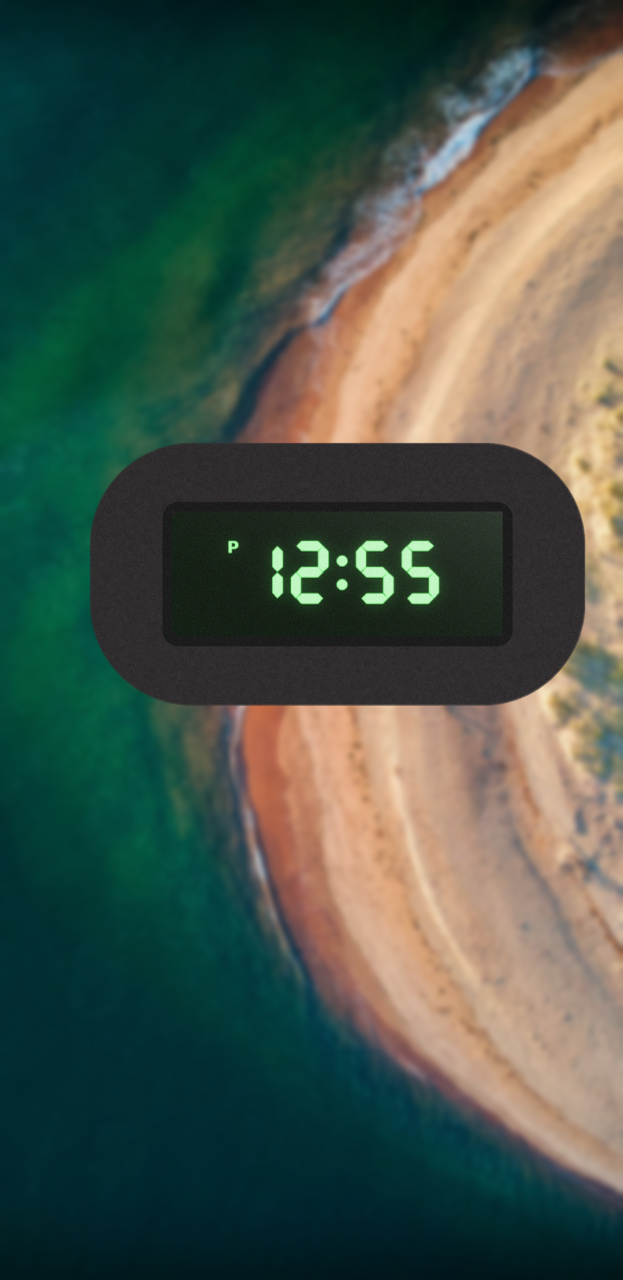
12:55
